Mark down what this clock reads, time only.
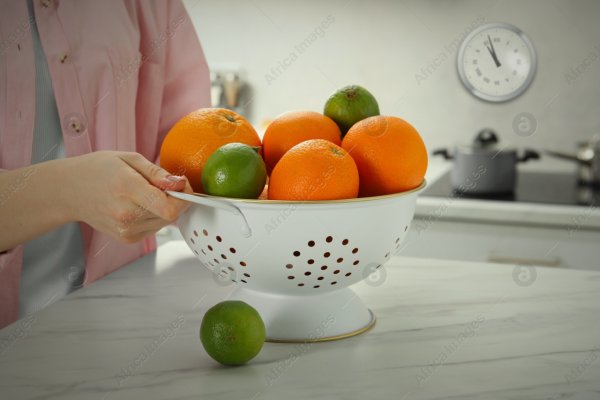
10:57
